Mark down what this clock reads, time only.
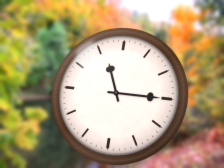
11:15
